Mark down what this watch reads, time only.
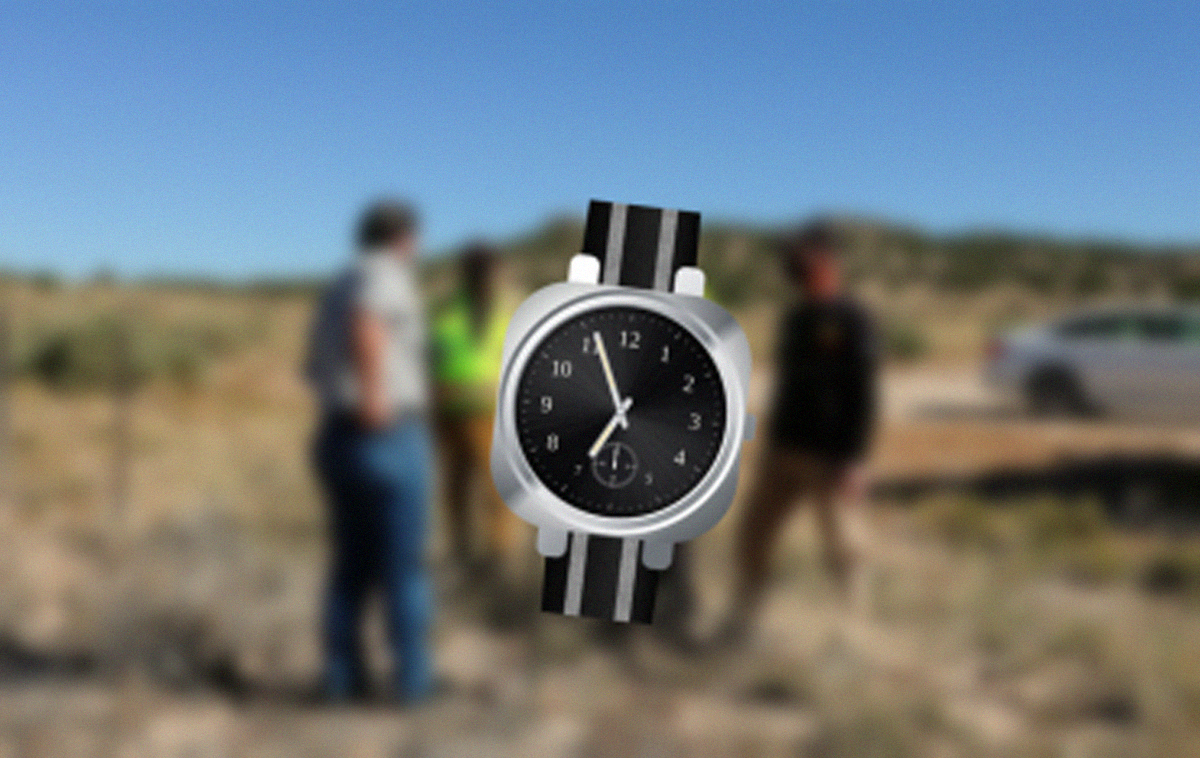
6:56
